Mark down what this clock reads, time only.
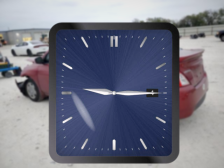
9:15
